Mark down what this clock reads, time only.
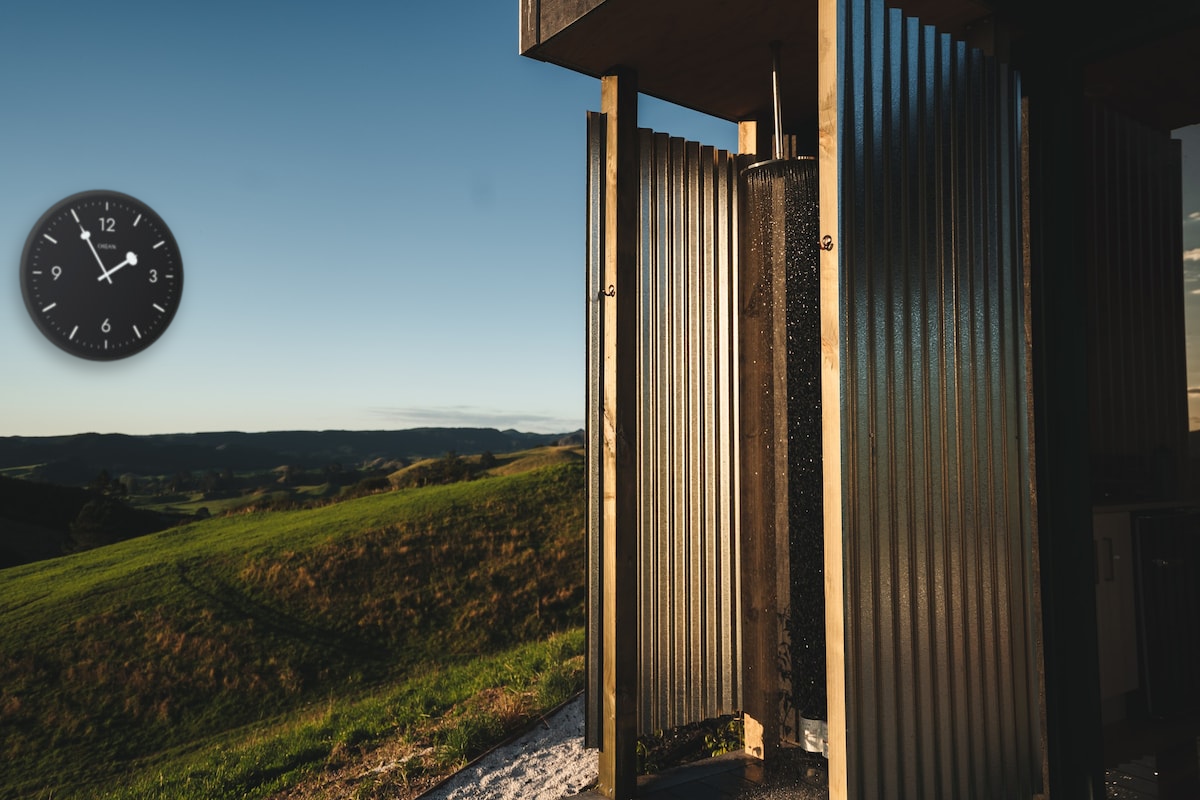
1:55
